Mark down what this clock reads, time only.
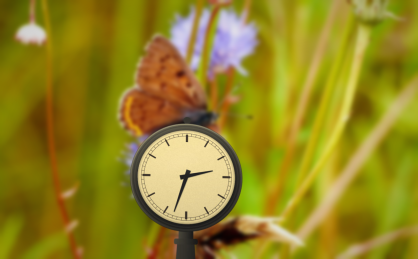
2:33
